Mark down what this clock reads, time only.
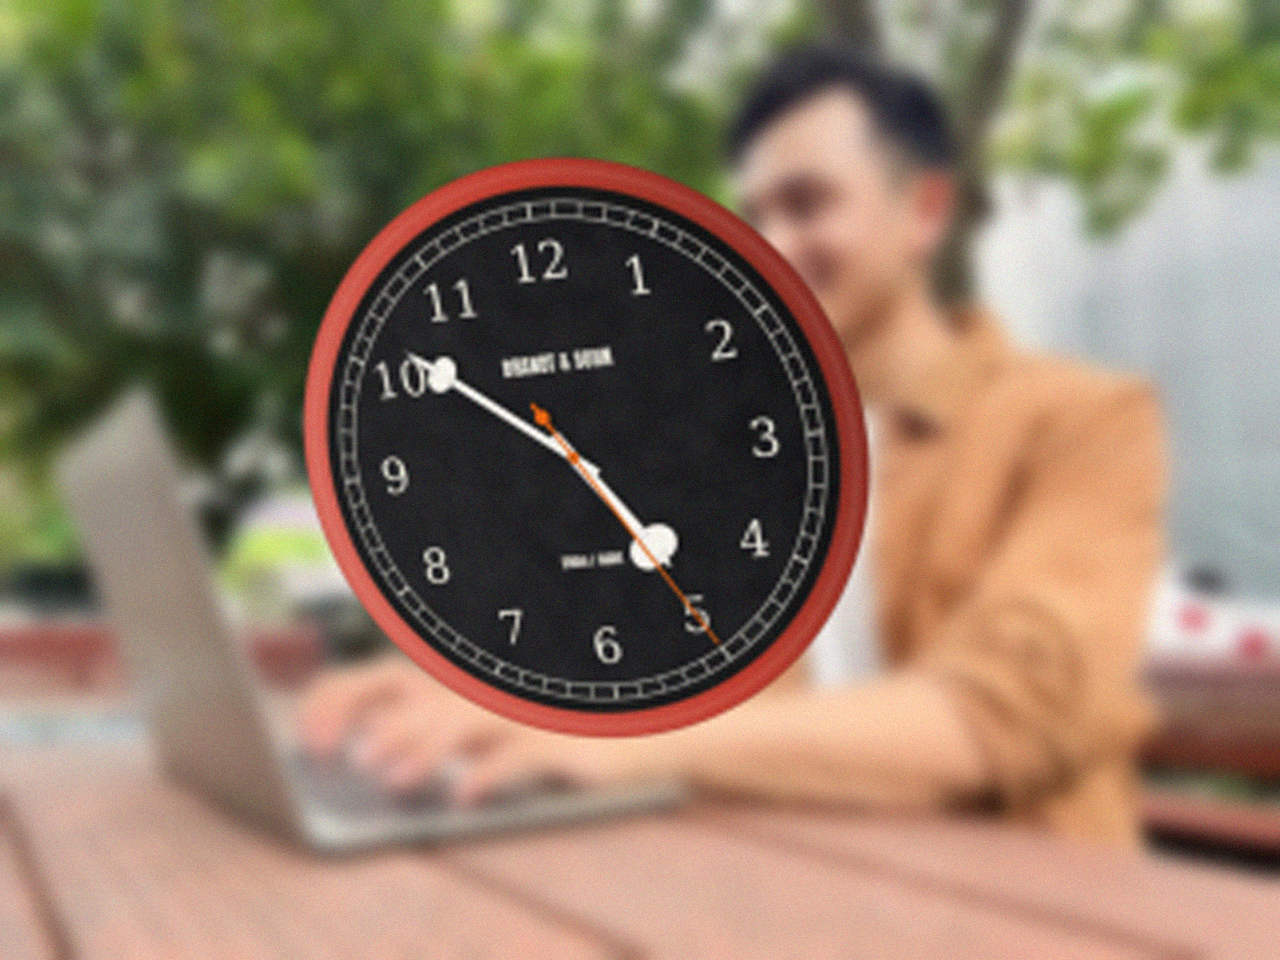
4:51:25
